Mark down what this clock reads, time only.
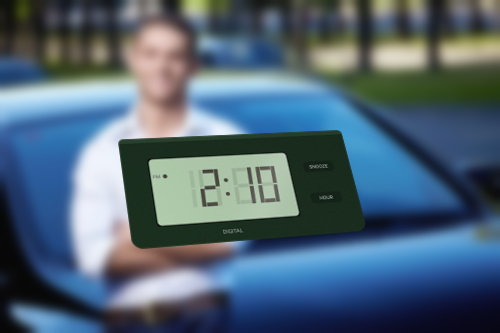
2:10
